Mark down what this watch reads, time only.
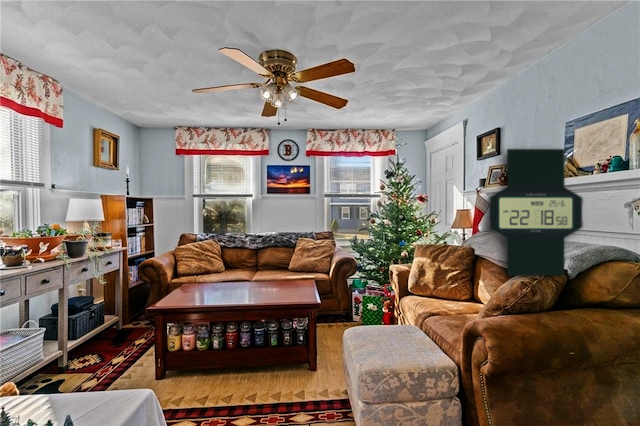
22:18
